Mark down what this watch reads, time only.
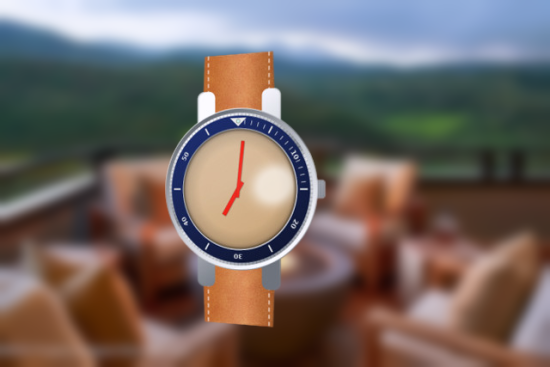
7:01
